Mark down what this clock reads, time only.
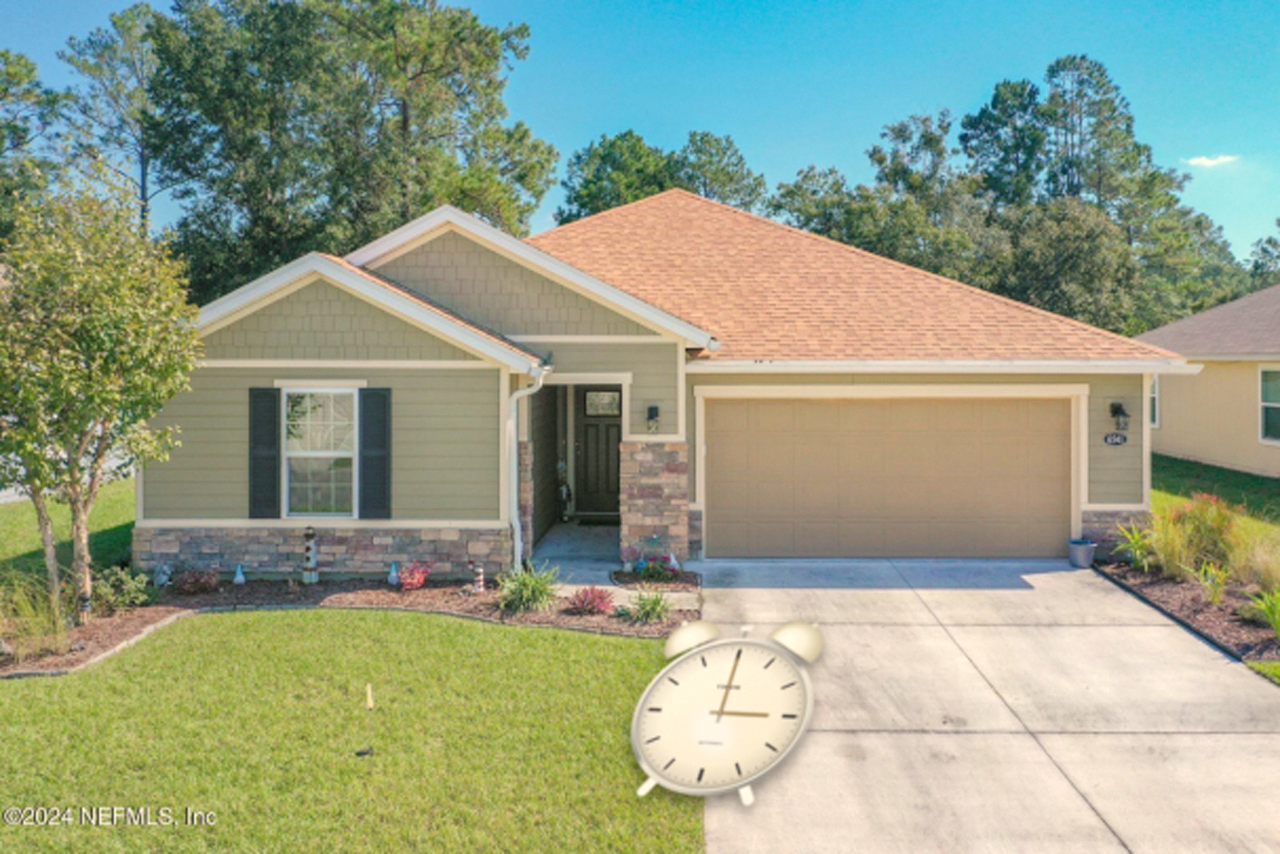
3:00
